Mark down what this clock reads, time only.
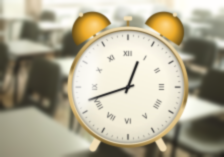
12:42
